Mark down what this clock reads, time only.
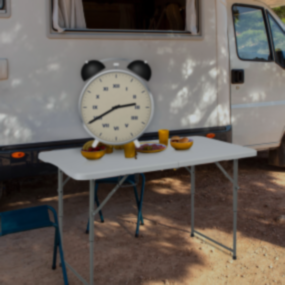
2:40
